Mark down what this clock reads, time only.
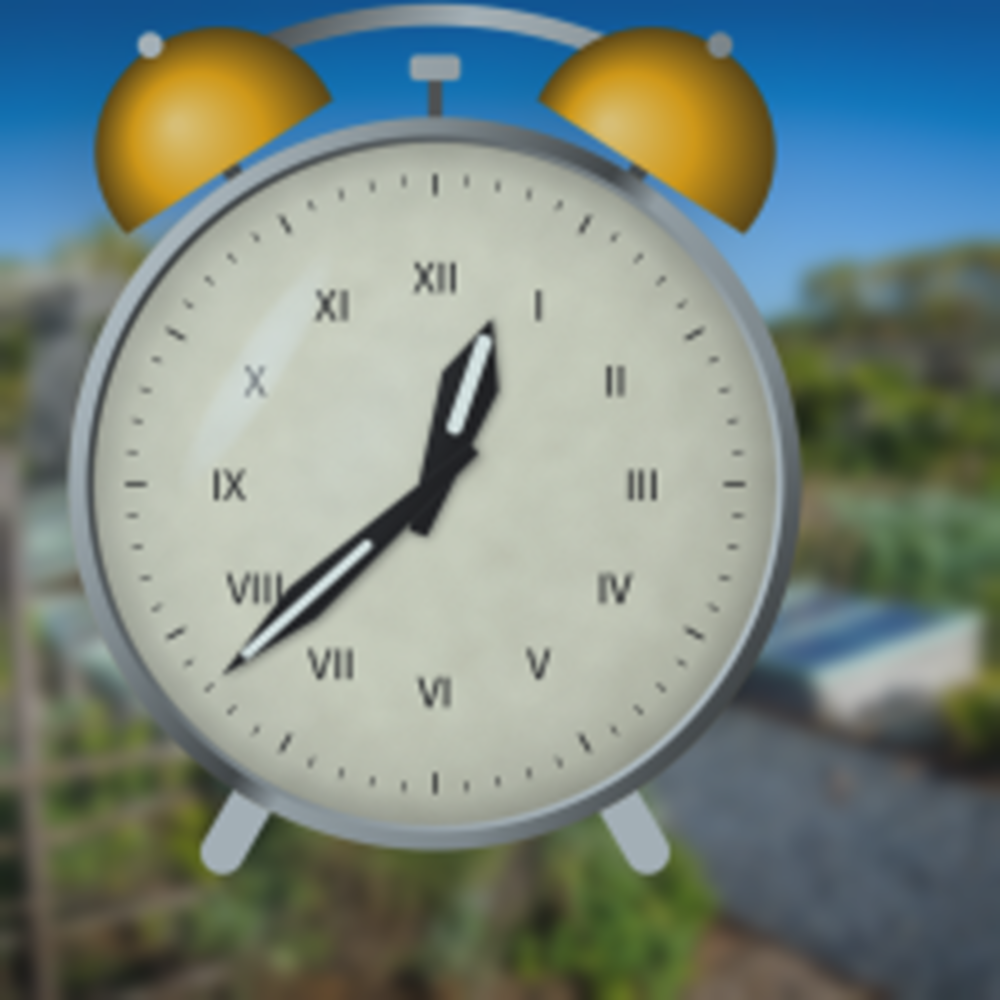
12:38
